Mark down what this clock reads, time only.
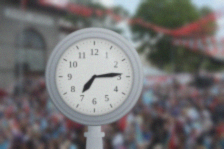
7:14
